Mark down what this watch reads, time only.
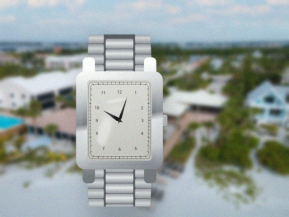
10:03
